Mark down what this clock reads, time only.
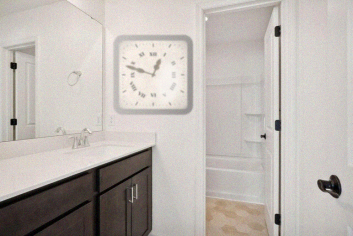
12:48
